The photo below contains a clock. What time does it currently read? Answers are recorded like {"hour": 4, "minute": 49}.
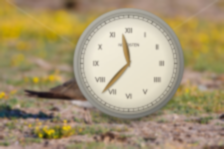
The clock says {"hour": 11, "minute": 37}
